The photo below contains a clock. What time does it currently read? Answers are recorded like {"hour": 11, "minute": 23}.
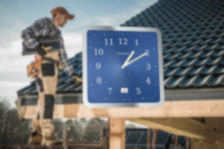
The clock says {"hour": 1, "minute": 10}
